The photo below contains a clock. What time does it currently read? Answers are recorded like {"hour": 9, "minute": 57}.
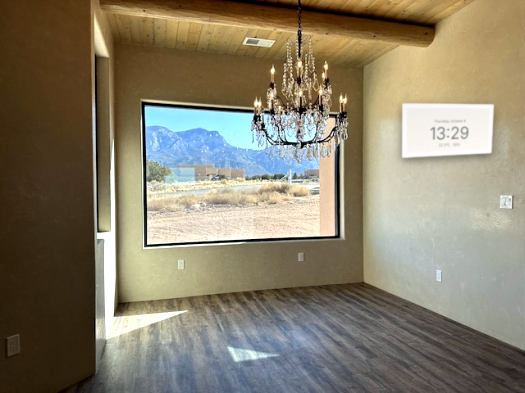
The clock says {"hour": 13, "minute": 29}
